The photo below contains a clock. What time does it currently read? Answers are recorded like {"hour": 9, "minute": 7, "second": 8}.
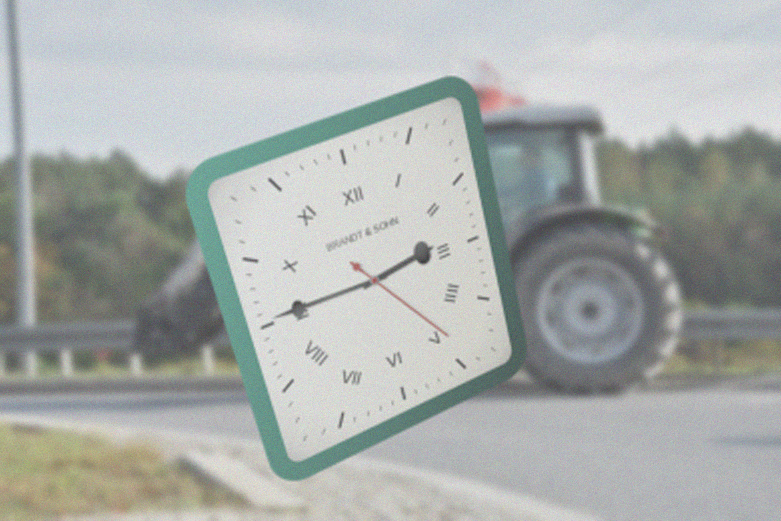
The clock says {"hour": 2, "minute": 45, "second": 24}
